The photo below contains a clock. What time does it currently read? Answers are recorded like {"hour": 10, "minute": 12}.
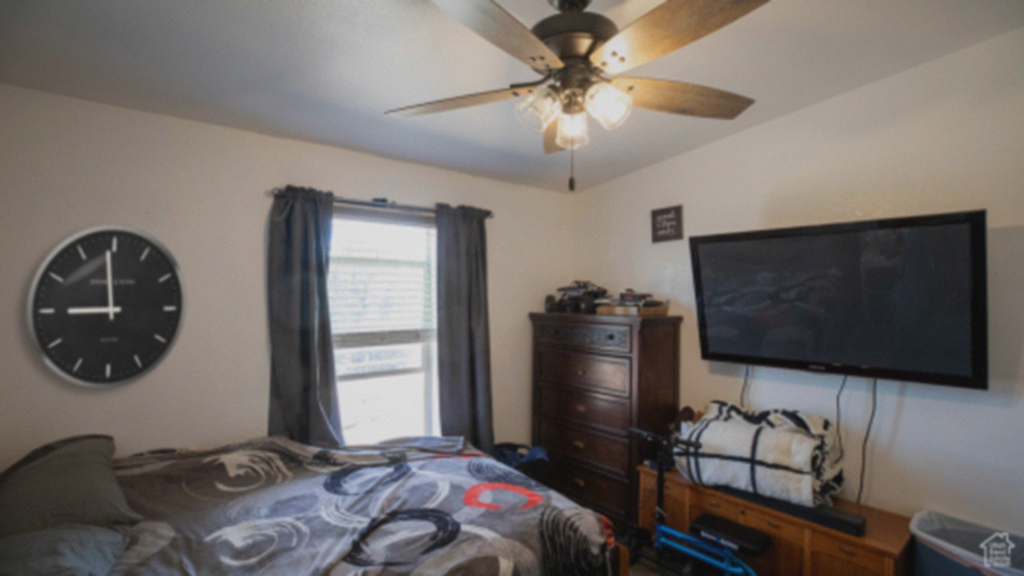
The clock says {"hour": 8, "minute": 59}
